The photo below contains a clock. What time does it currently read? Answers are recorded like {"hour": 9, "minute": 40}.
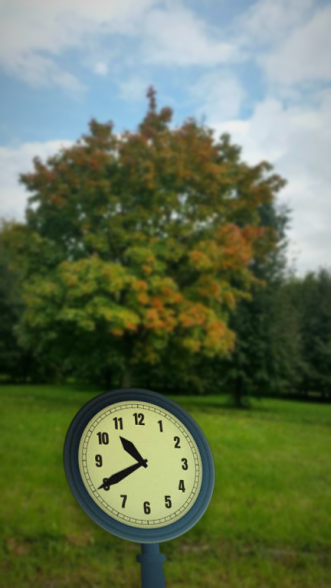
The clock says {"hour": 10, "minute": 40}
